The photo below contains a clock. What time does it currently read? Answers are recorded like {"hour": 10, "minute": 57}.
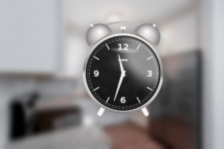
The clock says {"hour": 11, "minute": 33}
